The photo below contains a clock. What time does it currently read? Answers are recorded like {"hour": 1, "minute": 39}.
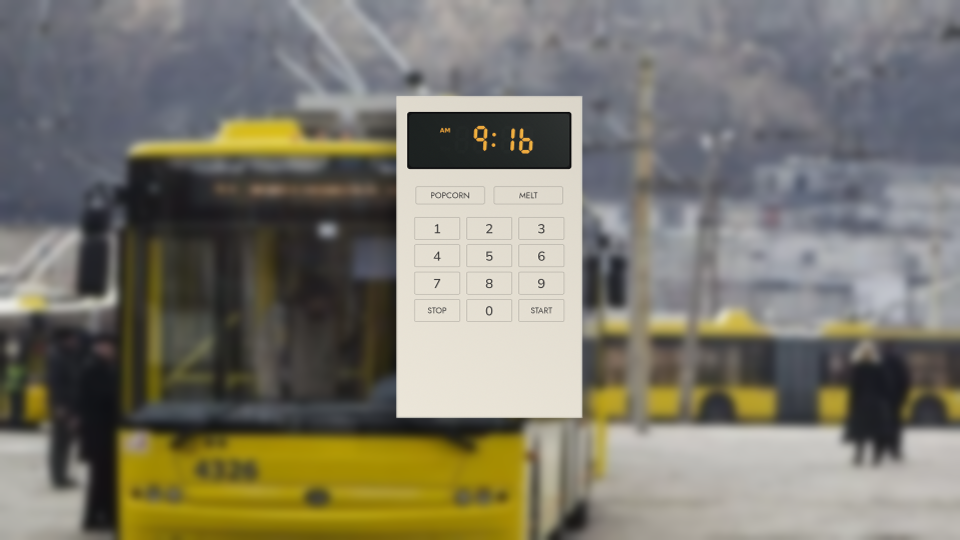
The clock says {"hour": 9, "minute": 16}
